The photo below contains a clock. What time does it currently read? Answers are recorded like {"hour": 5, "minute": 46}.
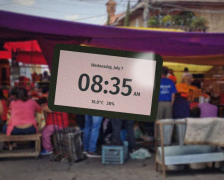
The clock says {"hour": 8, "minute": 35}
